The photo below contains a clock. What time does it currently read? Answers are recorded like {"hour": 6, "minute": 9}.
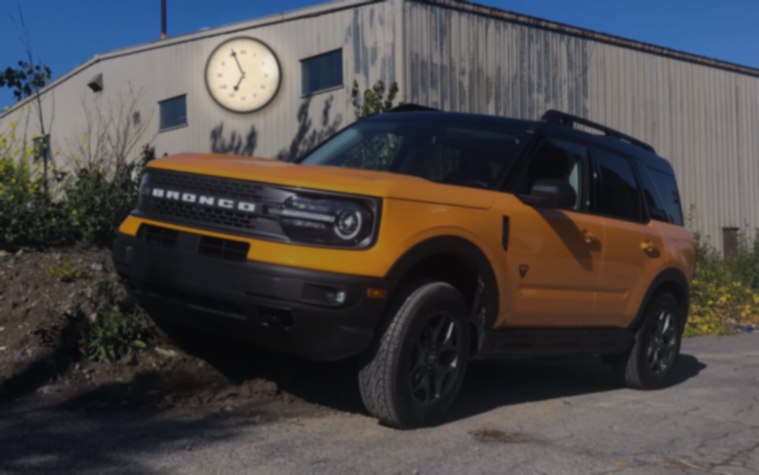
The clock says {"hour": 6, "minute": 56}
